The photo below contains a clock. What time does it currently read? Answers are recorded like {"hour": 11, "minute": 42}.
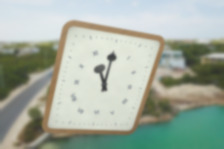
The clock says {"hour": 11, "minute": 0}
